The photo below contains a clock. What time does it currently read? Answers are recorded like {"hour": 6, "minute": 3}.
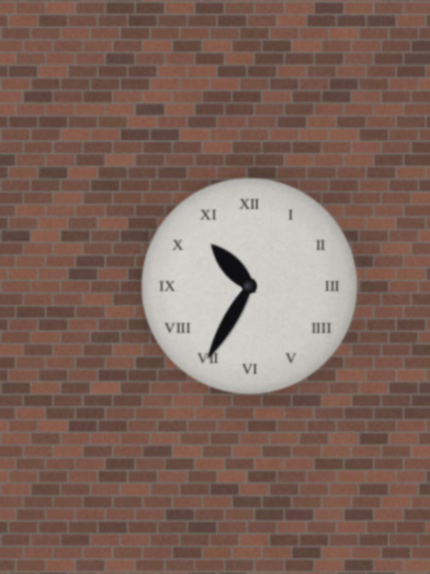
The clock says {"hour": 10, "minute": 35}
